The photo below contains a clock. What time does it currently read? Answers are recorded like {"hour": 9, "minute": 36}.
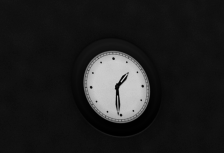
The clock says {"hour": 1, "minute": 31}
